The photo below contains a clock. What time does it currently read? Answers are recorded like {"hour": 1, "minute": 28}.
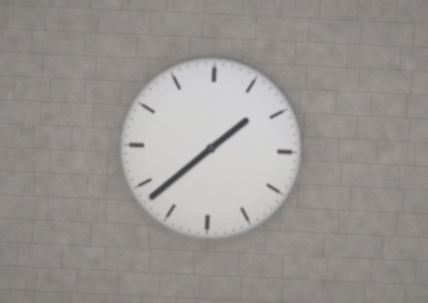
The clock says {"hour": 1, "minute": 38}
